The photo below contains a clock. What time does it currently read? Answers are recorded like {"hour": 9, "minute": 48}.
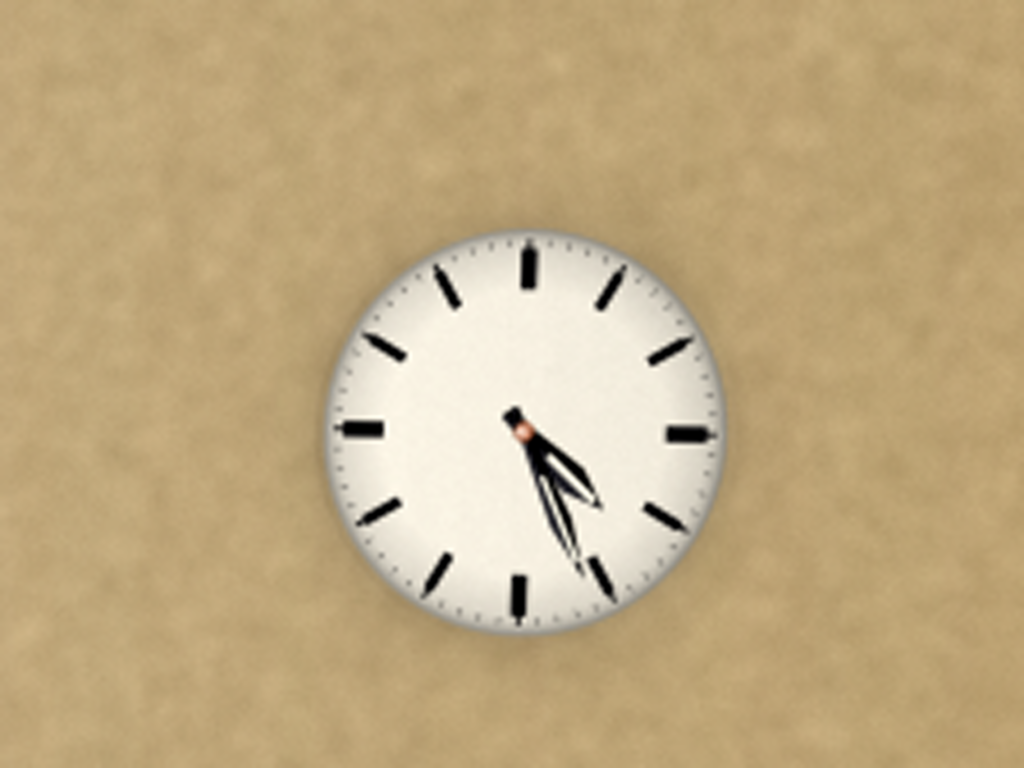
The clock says {"hour": 4, "minute": 26}
